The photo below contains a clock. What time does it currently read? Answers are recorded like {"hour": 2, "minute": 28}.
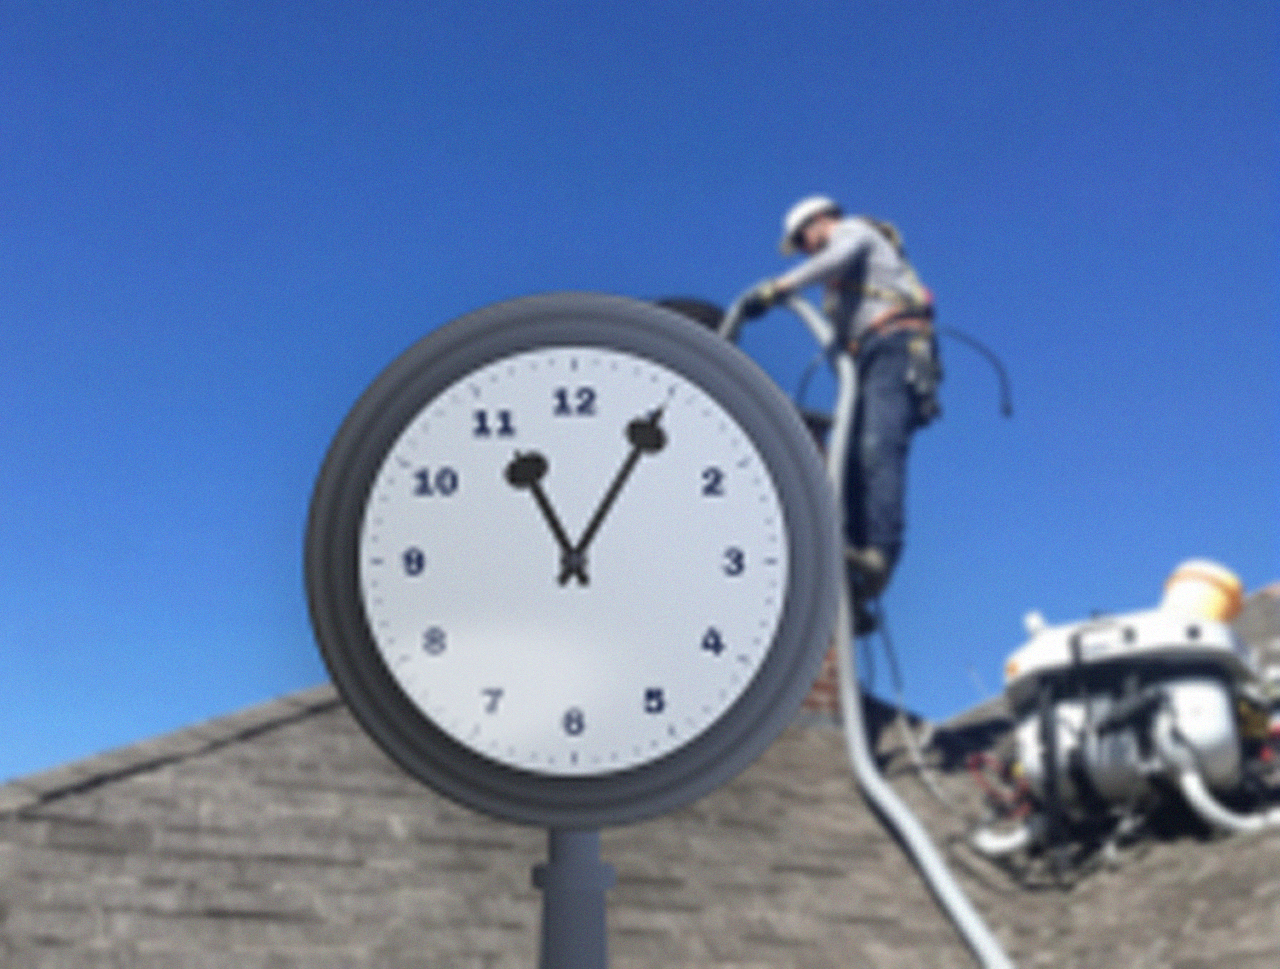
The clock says {"hour": 11, "minute": 5}
